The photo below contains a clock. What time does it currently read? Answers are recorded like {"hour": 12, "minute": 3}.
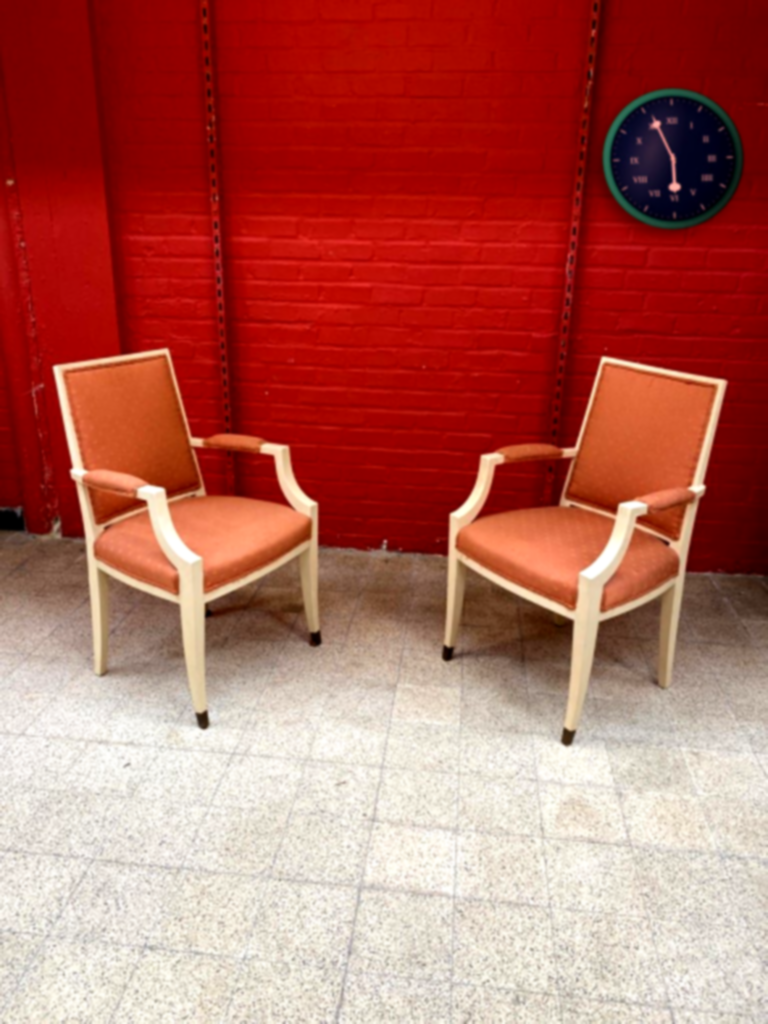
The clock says {"hour": 5, "minute": 56}
